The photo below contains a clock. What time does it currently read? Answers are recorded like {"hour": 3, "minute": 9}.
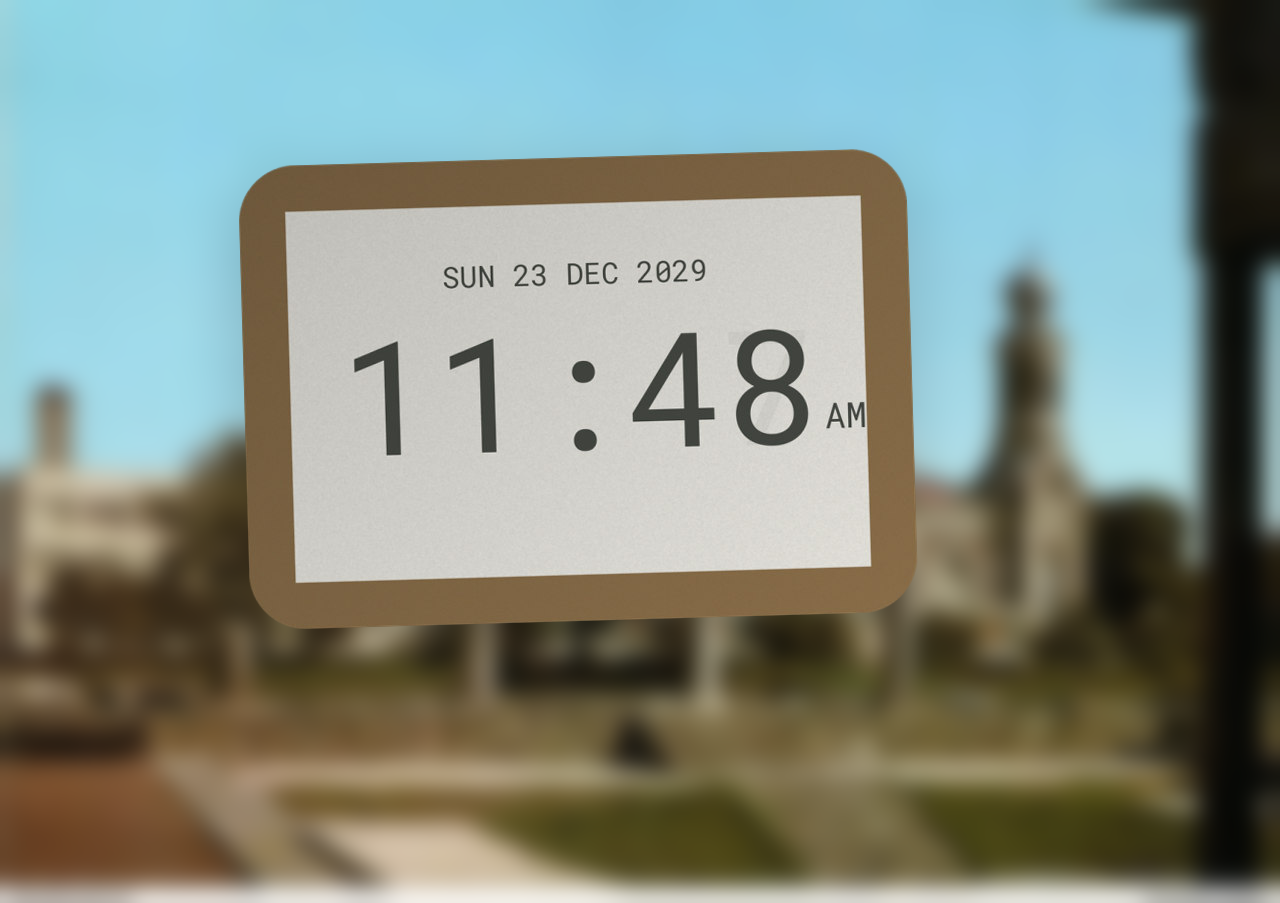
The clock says {"hour": 11, "minute": 48}
